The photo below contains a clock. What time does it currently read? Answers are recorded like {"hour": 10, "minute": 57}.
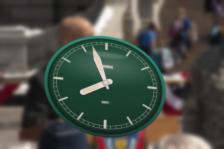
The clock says {"hour": 7, "minute": 57}
